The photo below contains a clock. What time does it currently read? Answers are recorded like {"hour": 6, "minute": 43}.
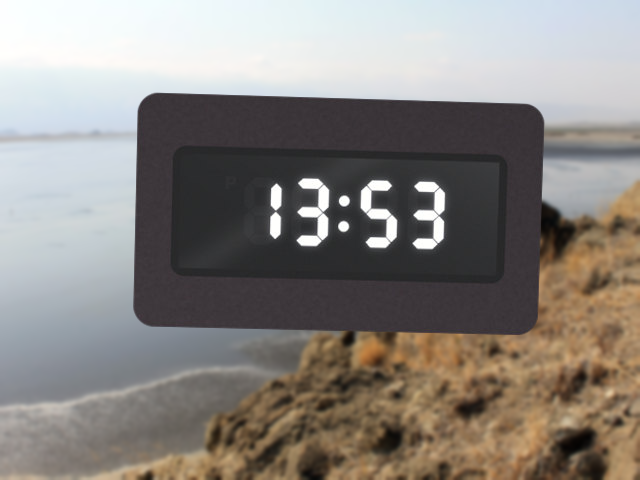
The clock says {"hour": 13, "minute": 53}
